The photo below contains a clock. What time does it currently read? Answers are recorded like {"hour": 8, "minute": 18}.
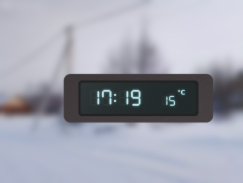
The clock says {"hour": 17, "minute": 19}
